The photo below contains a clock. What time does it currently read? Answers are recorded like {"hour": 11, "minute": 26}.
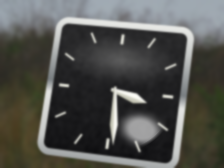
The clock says {"hour": 3, "minute": 29}
